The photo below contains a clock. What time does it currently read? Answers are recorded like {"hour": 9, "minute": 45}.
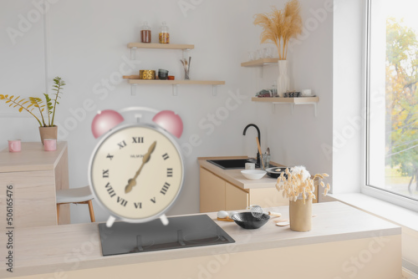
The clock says {"hour": 7, "minute": 5}
